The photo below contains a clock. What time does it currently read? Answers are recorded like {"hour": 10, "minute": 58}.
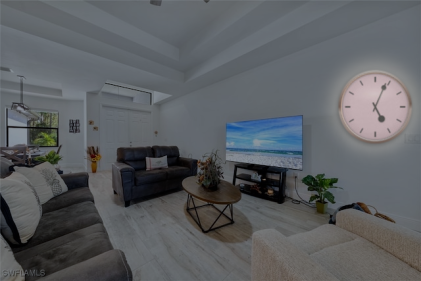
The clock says {"hour": 5, "minute": 4}
